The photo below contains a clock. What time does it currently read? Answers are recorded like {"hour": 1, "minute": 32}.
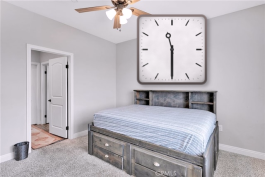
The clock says {"hour": 11, "minute": 30}
